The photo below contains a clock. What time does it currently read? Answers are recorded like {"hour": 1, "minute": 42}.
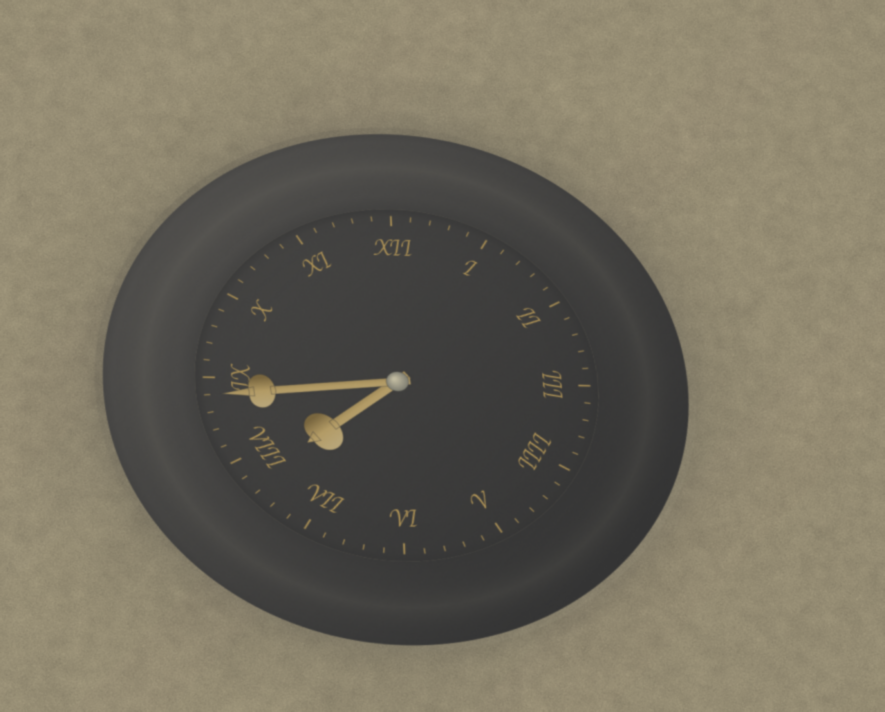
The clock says {"hour": 7, "minute": 44}
